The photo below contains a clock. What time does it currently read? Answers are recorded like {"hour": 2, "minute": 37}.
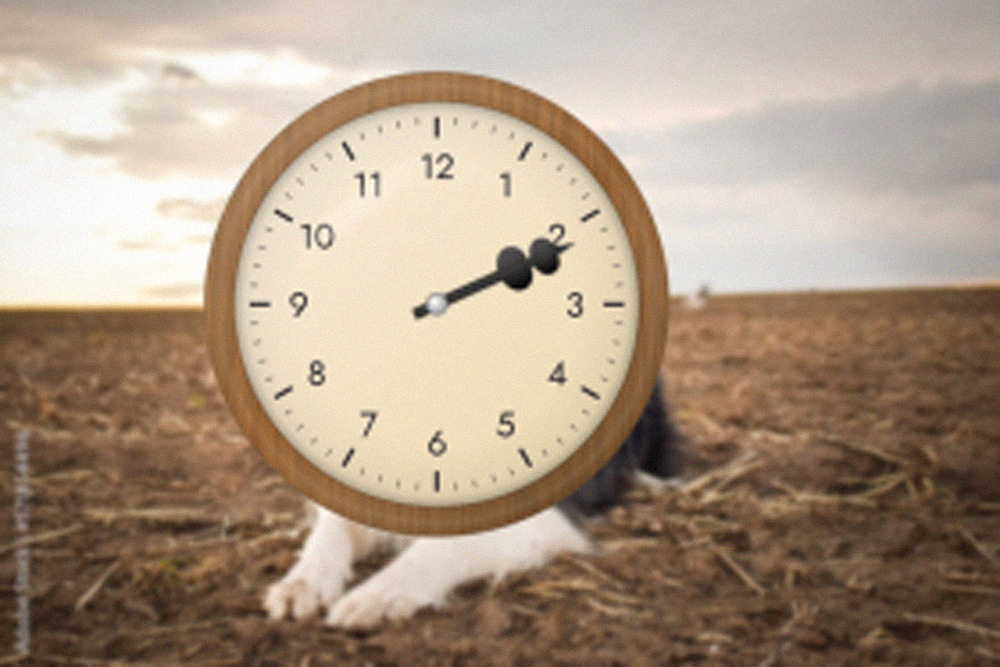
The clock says {"hour": 2, "minute": 11}
